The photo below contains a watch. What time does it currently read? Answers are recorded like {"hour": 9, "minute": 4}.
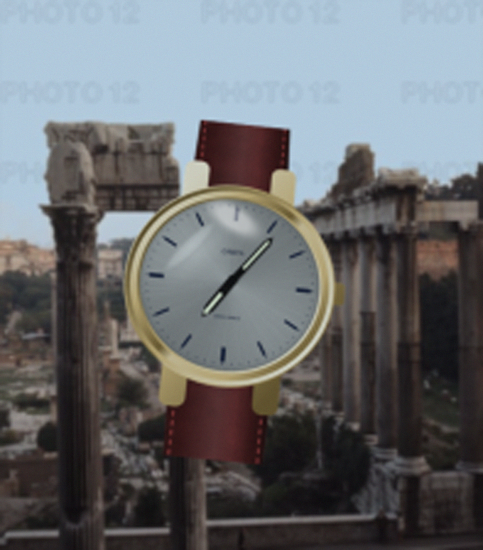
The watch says {"hour": 7, "minute": 6}
